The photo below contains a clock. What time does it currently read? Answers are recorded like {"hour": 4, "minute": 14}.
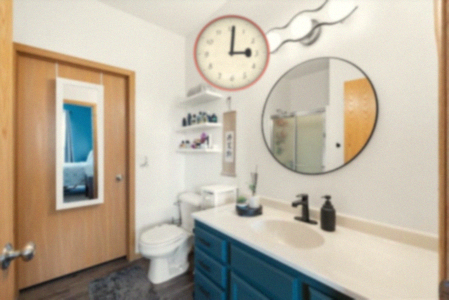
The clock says {"hour": 3, "minute": 1}
